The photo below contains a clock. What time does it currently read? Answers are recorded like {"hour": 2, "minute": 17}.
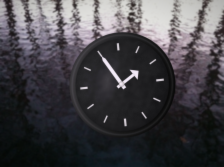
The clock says {"hour": 1, "minute": 55}
